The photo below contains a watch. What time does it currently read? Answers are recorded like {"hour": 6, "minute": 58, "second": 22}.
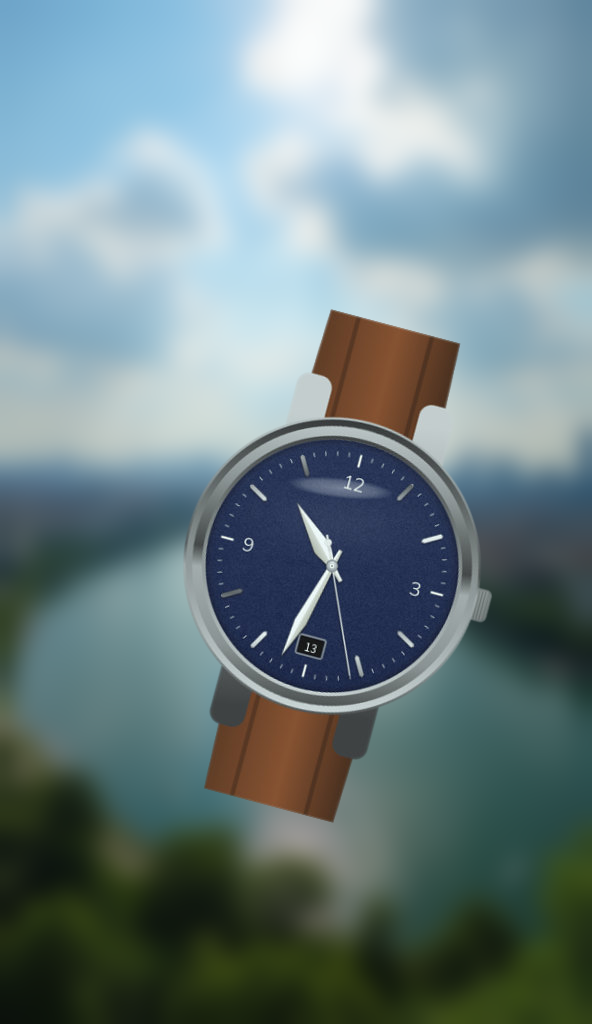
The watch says {"hour": 10, "minute": 32, "second": 26}
